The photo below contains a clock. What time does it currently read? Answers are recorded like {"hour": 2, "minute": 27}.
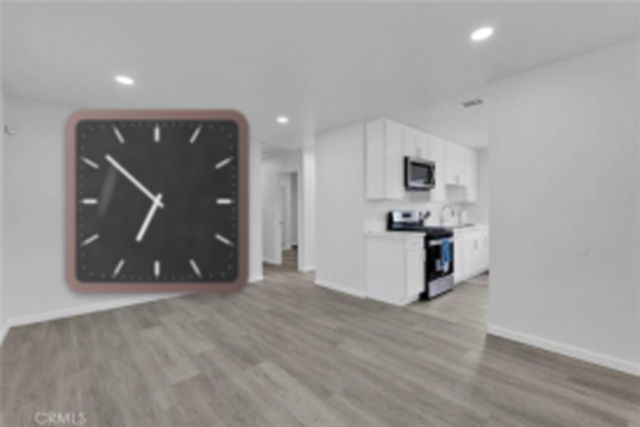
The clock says {"hour": 6, "minute": 52}
